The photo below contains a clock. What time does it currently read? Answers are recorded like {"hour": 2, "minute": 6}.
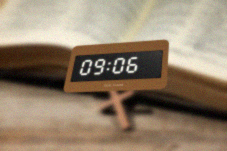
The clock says {"hour": 9, "minute": 6}
